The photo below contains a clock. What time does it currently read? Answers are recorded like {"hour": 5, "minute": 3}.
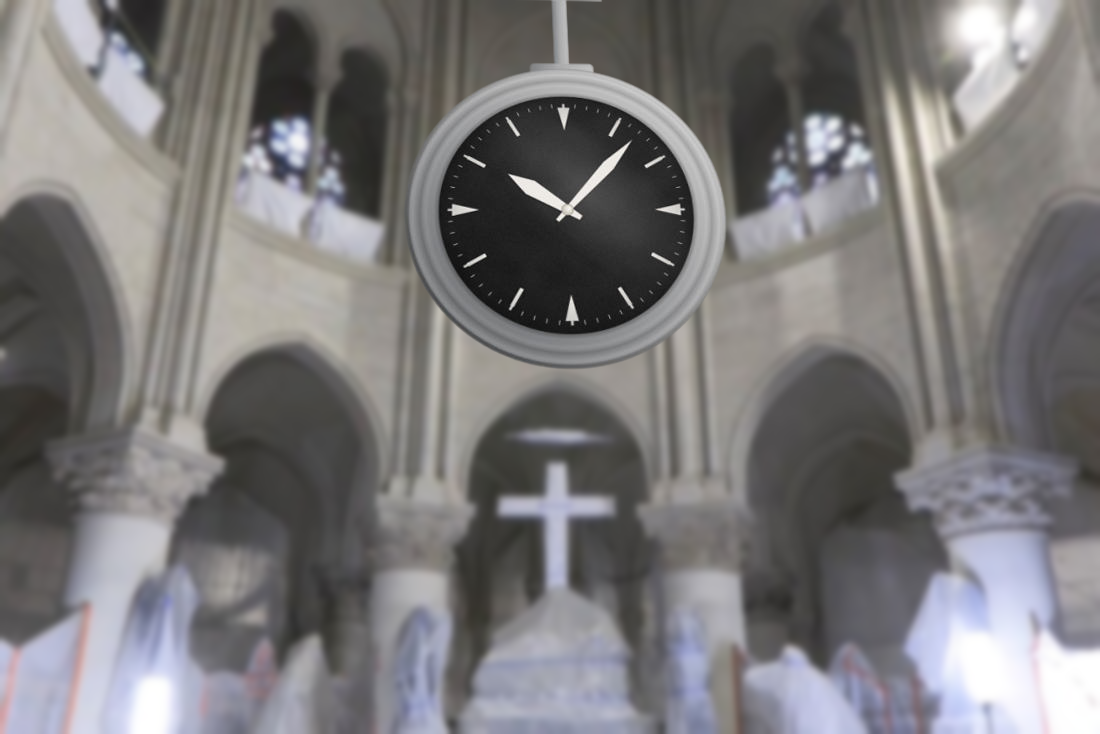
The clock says {"hour": 10, "minute": 7}
